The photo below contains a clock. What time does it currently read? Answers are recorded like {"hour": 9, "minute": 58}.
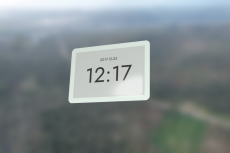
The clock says {"hour": 12, "minute": 17}
